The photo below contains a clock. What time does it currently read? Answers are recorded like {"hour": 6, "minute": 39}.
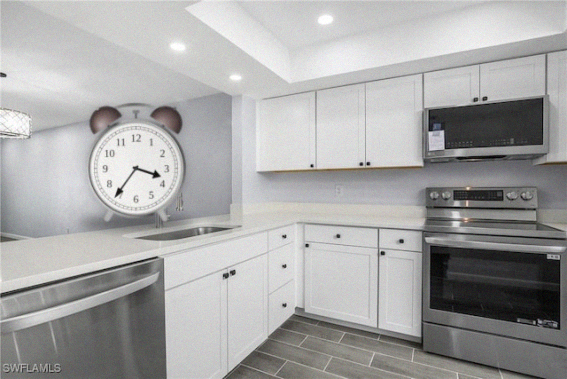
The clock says {"hour": 3, "minute": 36}
